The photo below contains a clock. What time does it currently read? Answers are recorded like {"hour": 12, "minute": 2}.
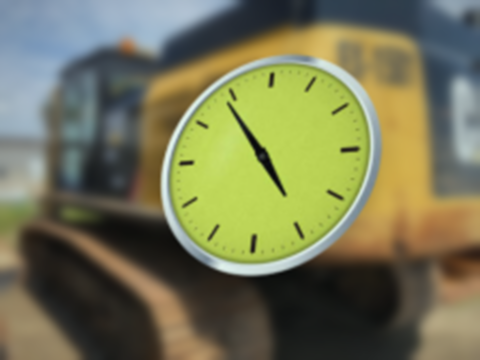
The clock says {"hour": 4, "minute": 54}
